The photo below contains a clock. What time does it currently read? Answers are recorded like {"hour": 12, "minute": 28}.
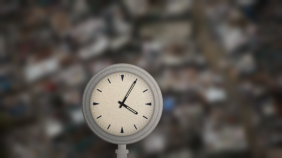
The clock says {"hour": 4, "minute": 5}
